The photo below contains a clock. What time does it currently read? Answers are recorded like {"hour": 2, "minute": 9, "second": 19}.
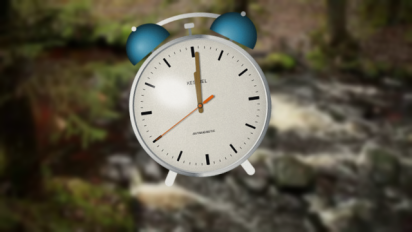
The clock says {"hour": 12, "minute": 0, "second": 40}
